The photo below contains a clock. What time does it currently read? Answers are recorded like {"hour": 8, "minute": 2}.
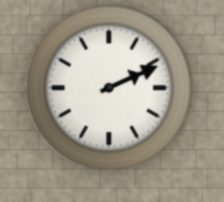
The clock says {"hour": 2, "minute": 11}
